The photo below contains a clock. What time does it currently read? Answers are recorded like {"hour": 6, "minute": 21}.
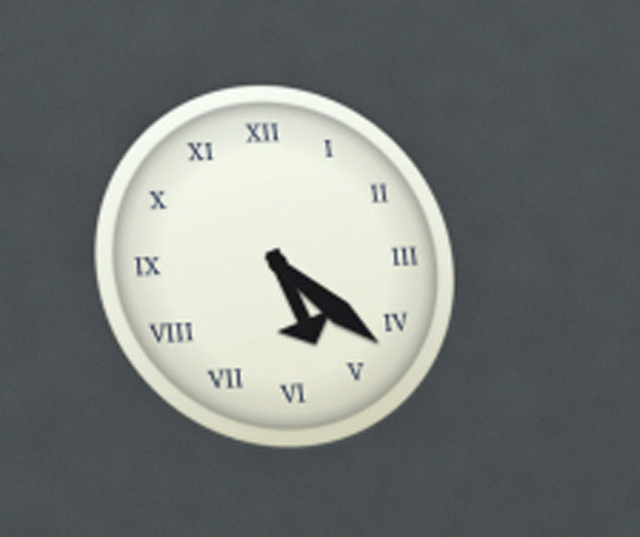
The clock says {"hour": 5, "minute": 22}
